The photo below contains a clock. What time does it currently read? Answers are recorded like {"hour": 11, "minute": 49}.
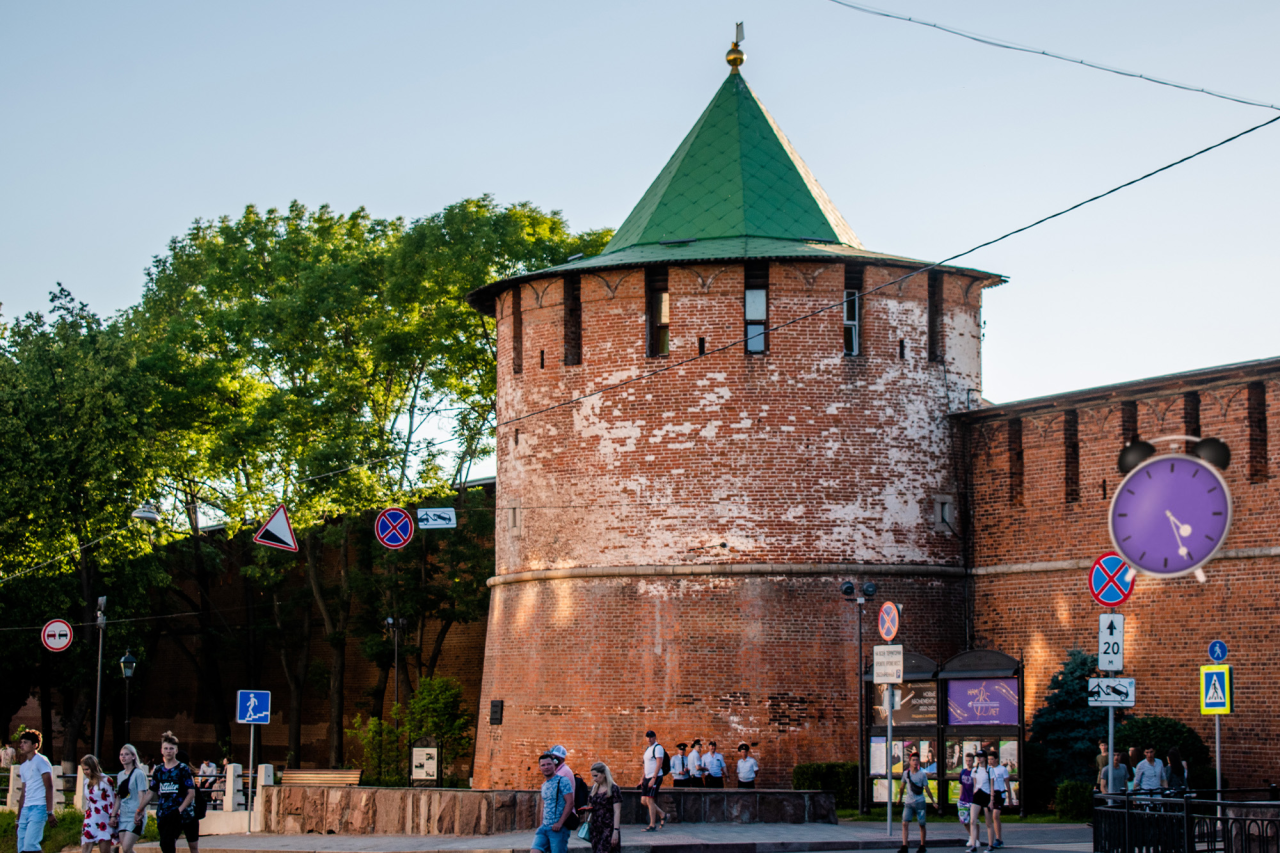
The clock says {"hour": 4, "minute": 26}
